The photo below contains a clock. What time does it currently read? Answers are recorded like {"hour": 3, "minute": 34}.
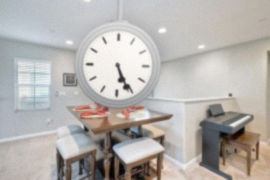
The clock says {"hour": 5, "minute": 26}
